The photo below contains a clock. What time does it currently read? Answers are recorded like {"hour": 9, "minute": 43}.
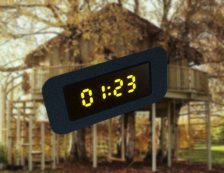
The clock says {"hour": 1, "minute": 23}
